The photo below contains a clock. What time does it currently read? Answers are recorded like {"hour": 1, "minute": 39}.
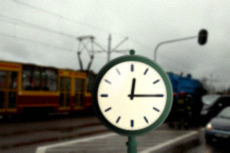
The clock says {"hour": 12, "minute": 15}
